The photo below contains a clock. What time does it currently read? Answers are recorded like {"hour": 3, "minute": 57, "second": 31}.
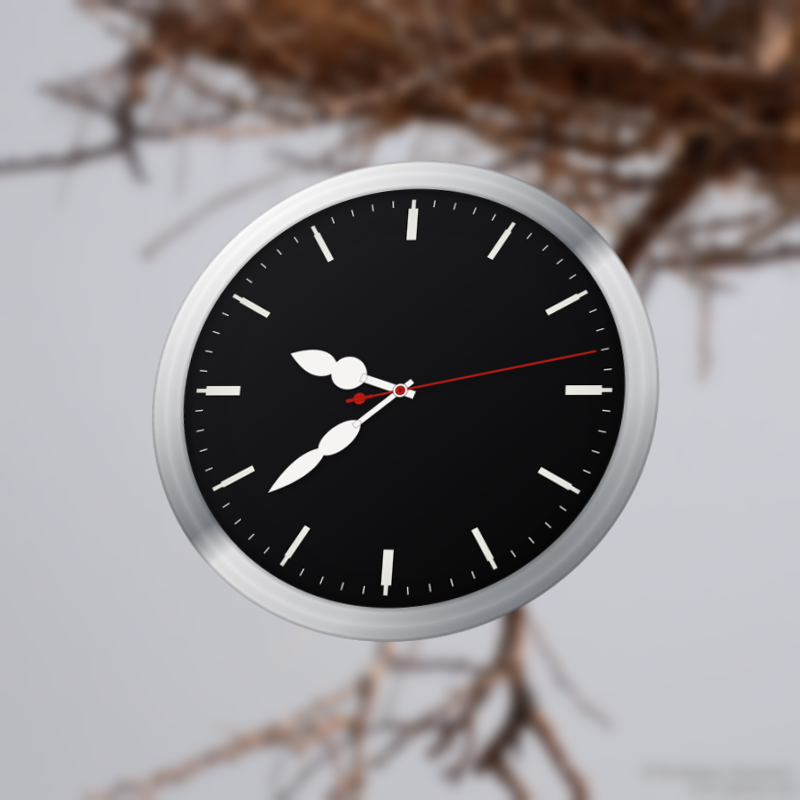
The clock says {"hour": 9, "minute": 38, "second": 13}
